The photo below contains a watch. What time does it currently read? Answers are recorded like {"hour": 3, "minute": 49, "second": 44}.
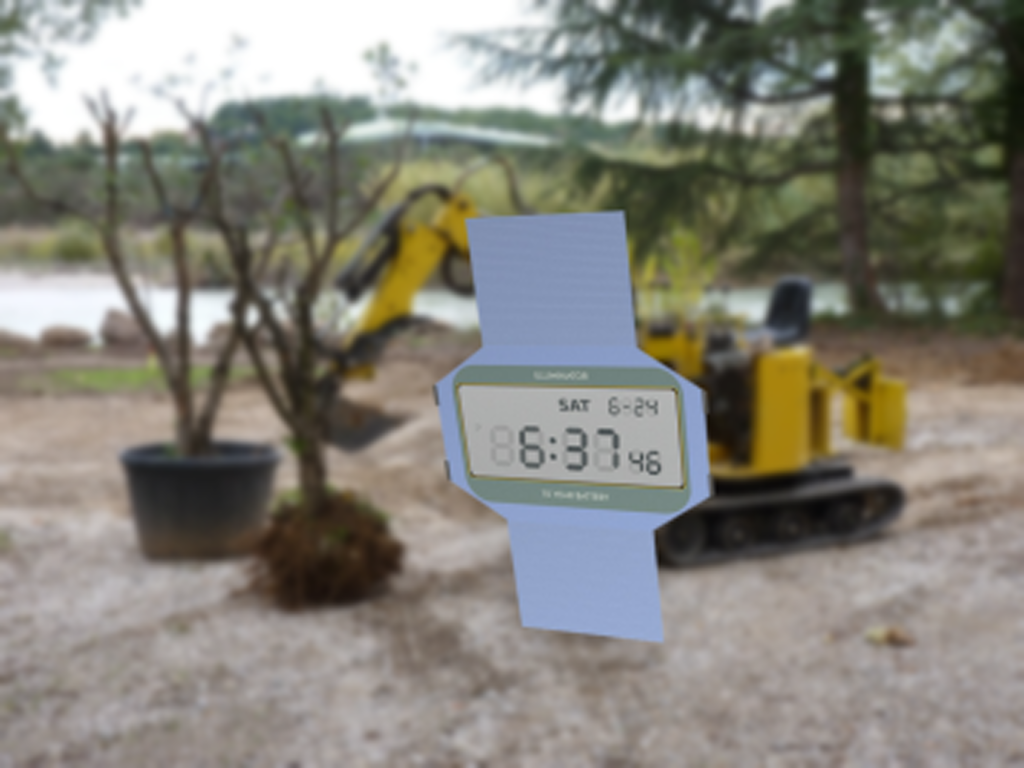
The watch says {"hour": 6, "minute": 37, "second": 46}
